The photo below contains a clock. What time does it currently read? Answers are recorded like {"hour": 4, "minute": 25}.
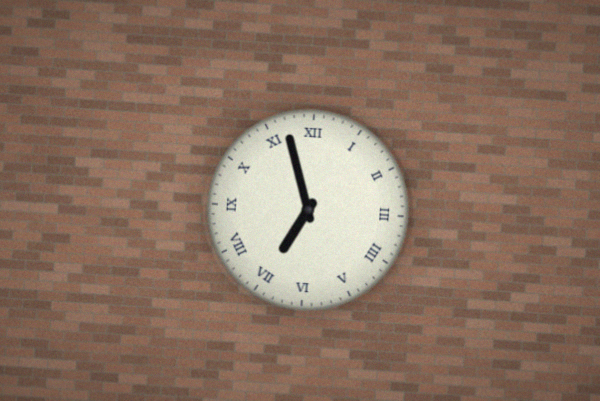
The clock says {"hour": 6, "minute": 57}
